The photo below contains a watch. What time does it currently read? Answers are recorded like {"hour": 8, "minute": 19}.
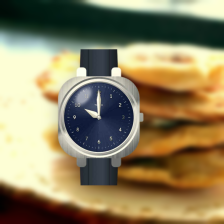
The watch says {"hour": 10, "minute": 0}
